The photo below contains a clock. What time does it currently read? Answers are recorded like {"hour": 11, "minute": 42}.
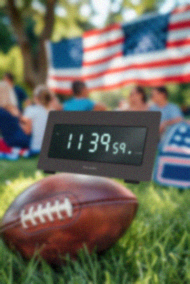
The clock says {"hour": 11, "minute": 39}
